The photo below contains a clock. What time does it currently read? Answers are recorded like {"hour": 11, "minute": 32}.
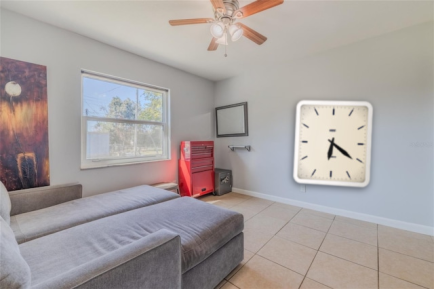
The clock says {"hour": 6, "minute": 21}
